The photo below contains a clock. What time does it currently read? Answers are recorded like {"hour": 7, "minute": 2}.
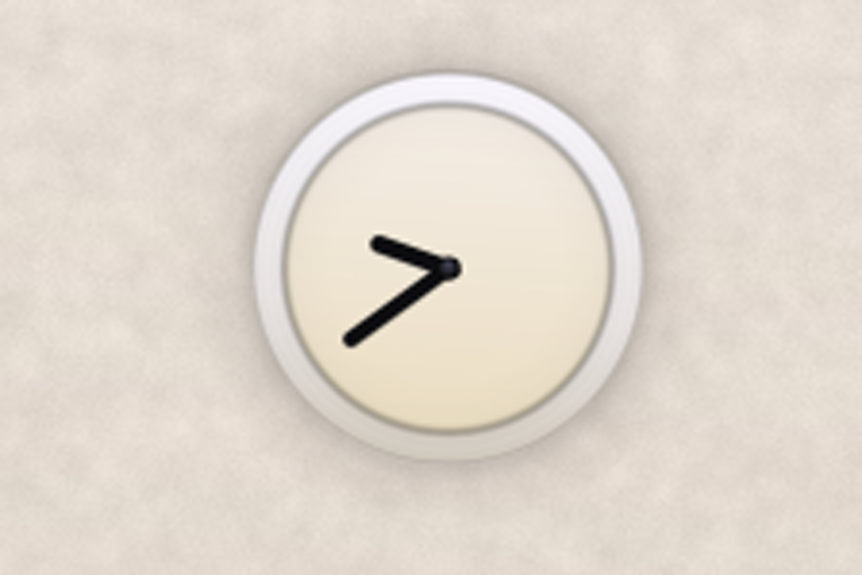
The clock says {"hour": 9, "minute": 39}
